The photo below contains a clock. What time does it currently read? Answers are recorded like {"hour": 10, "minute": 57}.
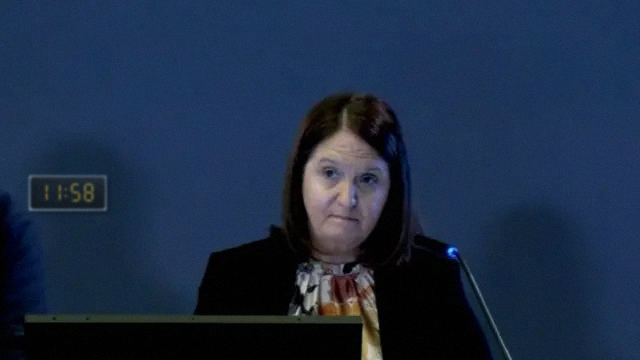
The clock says {"hour": 11, "minute": 58}
